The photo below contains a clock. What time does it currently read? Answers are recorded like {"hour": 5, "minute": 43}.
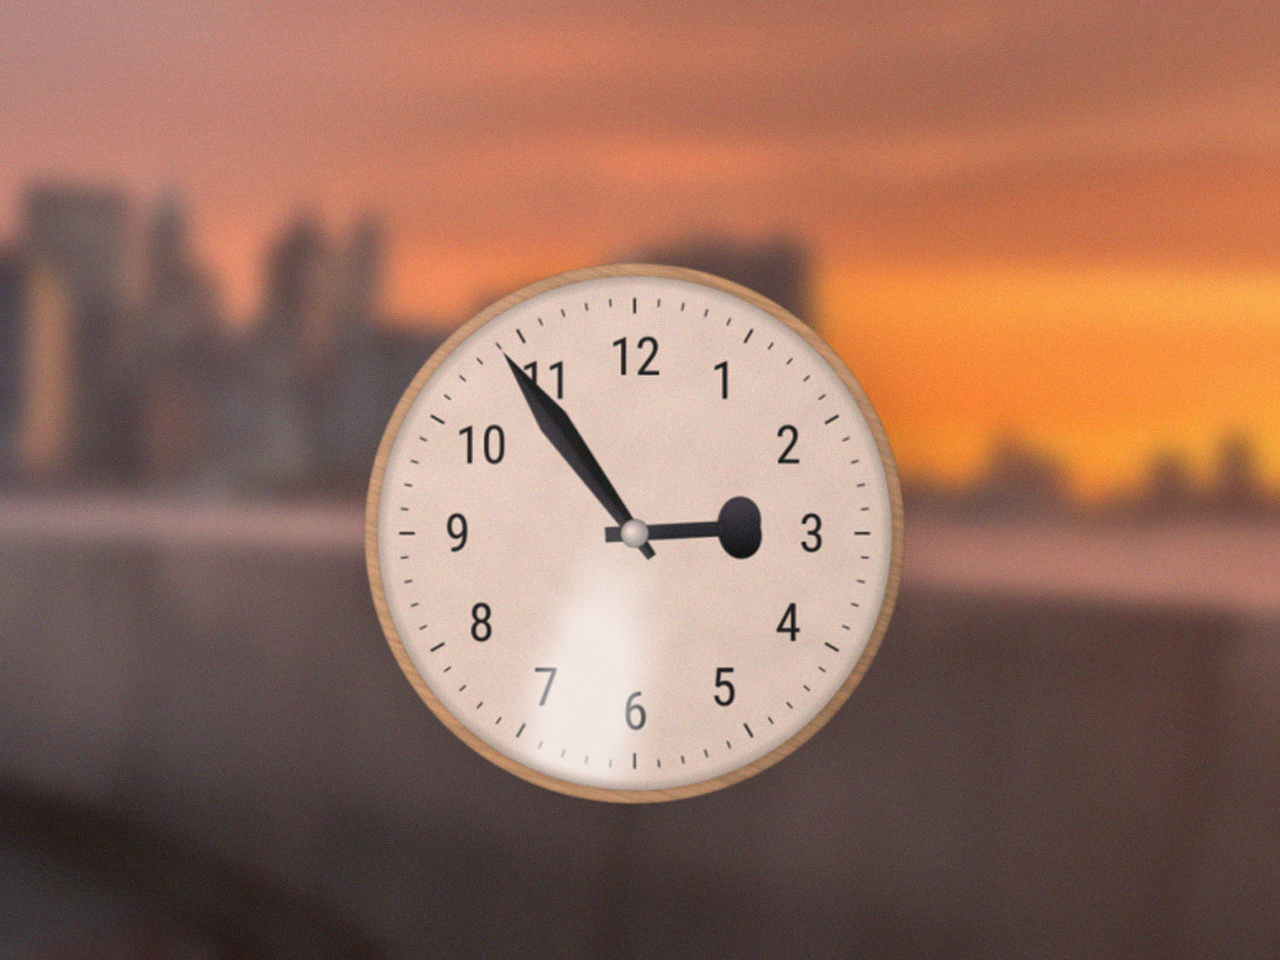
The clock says {"hour": 2, "minute": 54}
